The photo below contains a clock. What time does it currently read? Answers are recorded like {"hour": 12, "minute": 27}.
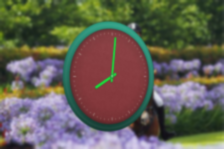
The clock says {"hour": 8, "minute": 1}
